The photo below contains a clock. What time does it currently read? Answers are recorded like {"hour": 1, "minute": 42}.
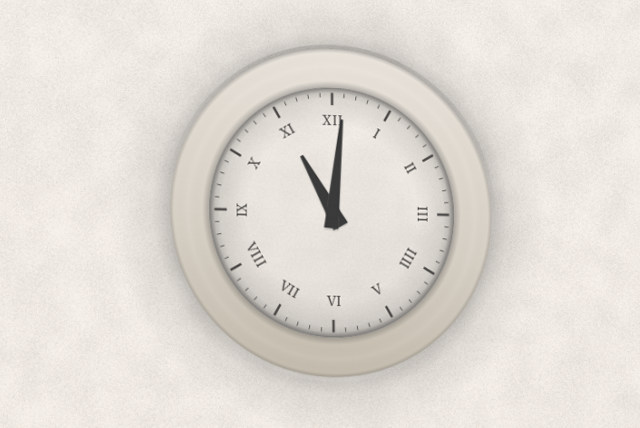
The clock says {"hour": 11, "minute": 1}
